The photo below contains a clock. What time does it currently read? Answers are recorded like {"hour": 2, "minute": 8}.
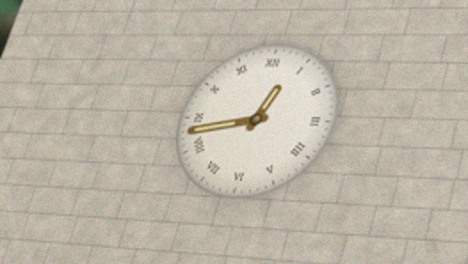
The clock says {"hour": 12, "minute": 43}
